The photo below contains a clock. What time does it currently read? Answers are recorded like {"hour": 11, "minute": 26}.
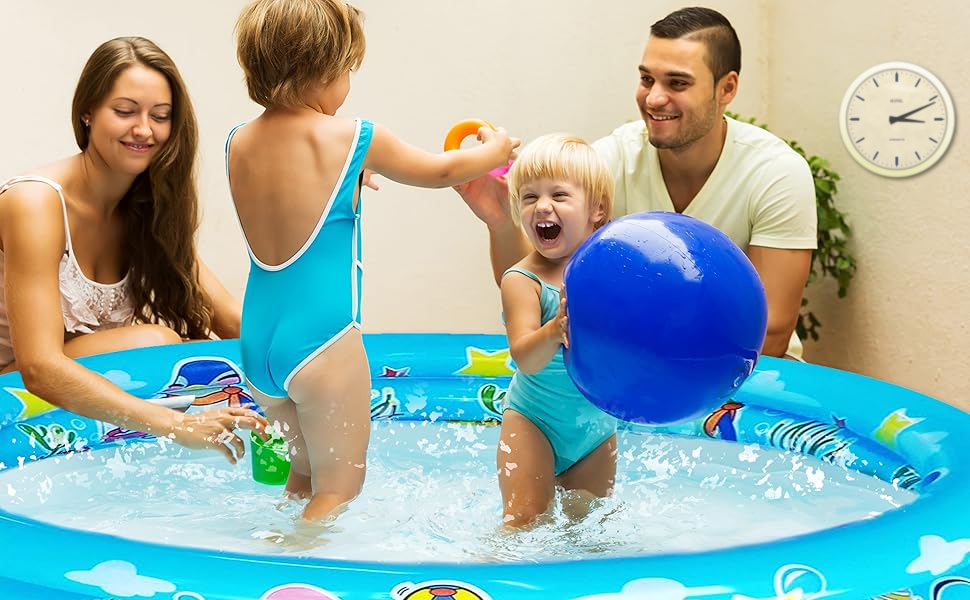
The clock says {"hour": 3, "minute": 11}
